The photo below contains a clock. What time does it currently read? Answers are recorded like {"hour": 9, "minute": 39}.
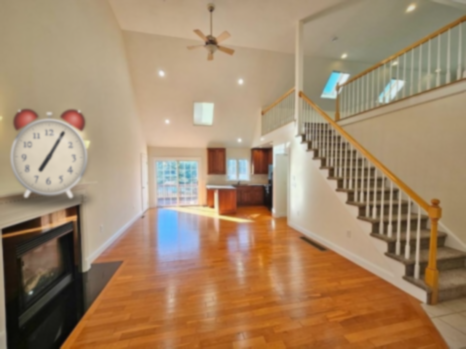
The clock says {"hour": 7, "minute": 5}
